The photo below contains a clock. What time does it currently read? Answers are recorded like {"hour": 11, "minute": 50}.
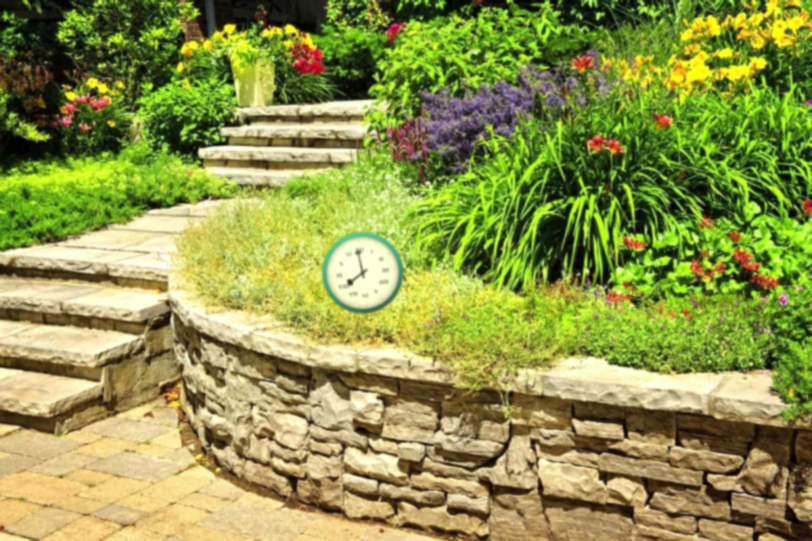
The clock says {"hour": 7, "minute": 59}
